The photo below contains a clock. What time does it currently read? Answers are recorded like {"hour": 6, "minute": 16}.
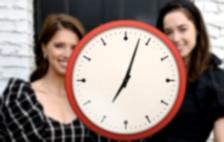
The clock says {"hour": 7, "minute": 3}
